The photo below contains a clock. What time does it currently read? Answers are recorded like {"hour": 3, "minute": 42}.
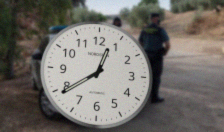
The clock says {"hour": 12, "minute": 39}
